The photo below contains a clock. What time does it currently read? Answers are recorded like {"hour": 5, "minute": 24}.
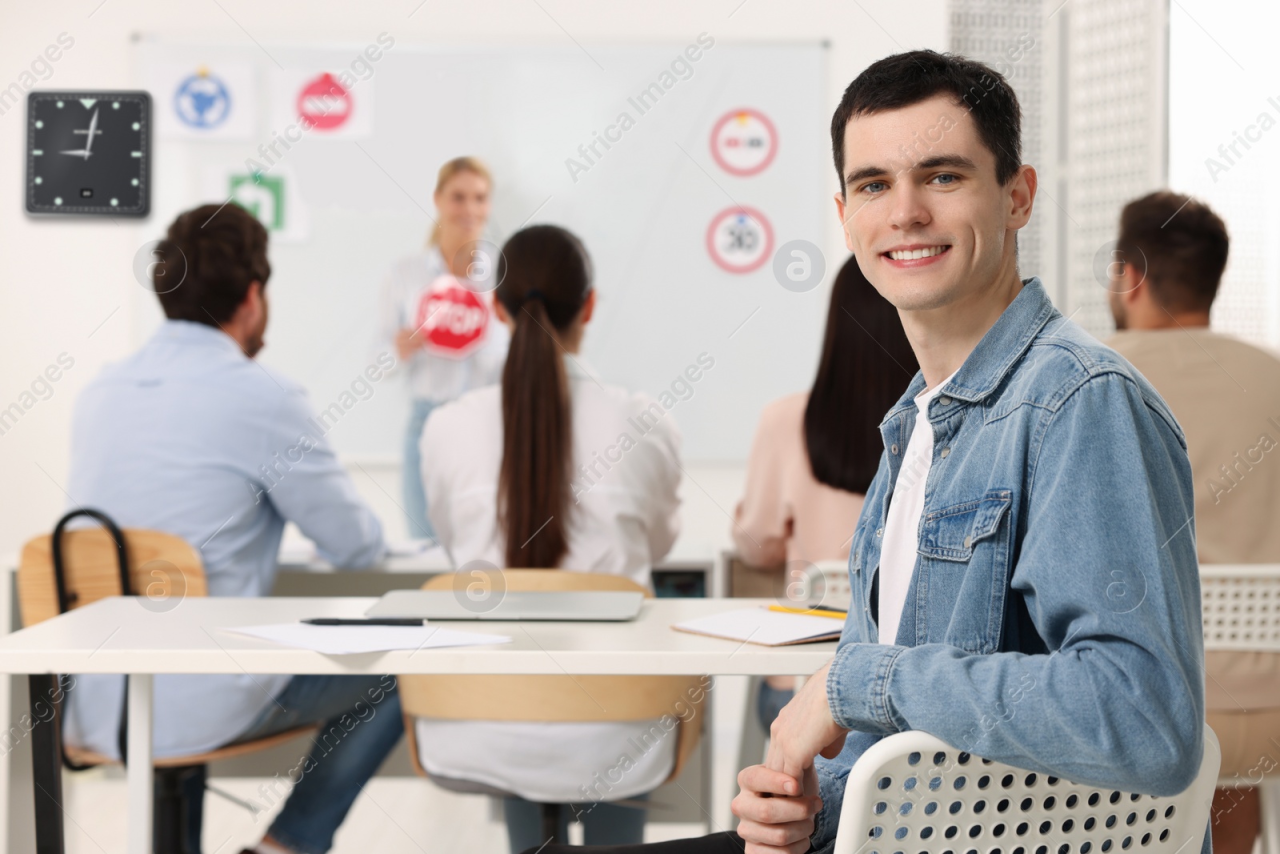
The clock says {"hour": 9, "minute": 2}
